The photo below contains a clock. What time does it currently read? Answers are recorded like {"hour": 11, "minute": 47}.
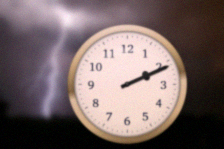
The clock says {"hour": 2, "minute": 11}
